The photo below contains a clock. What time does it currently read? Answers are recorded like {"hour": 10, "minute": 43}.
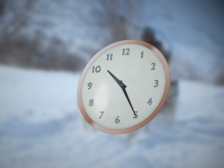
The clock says {"hour": 10, "minute": 25}
